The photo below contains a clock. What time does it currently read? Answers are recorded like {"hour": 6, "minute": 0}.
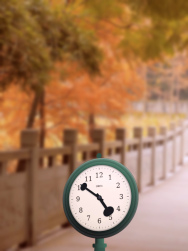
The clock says {"hour": 4, "minute": 51}
